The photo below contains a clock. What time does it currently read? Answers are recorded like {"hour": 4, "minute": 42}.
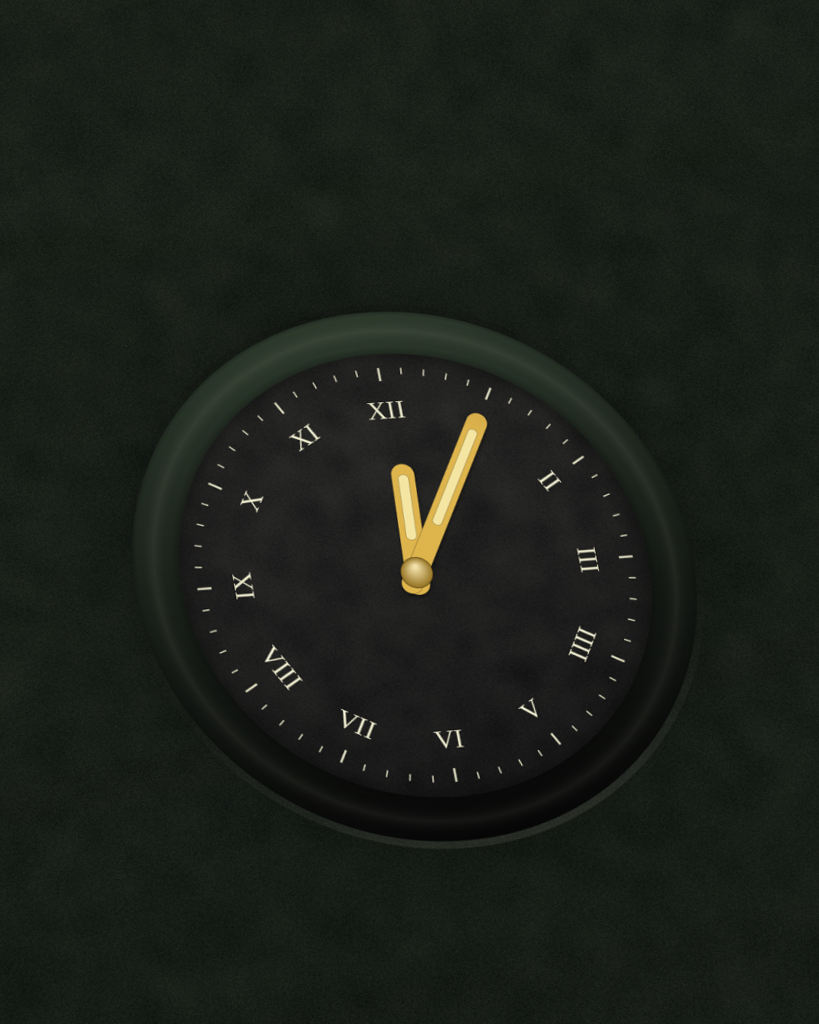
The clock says {"hour": 12, "minute": 5}
